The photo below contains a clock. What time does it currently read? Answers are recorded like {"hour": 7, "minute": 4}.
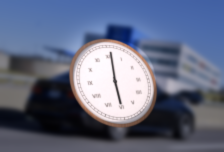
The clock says {"hour": 6, "minute": 1}
